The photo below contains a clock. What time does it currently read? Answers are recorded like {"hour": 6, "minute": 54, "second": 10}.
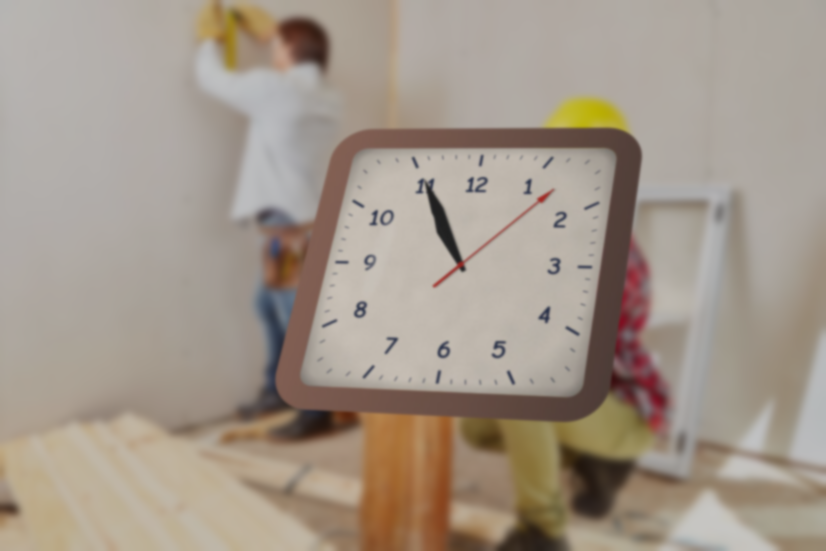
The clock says {"hour": 10, "minute": 55, "second": 7}
